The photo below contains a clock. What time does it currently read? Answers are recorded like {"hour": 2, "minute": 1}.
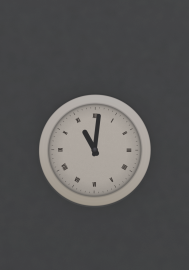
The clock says {"hour": 11, "minute": 1}
